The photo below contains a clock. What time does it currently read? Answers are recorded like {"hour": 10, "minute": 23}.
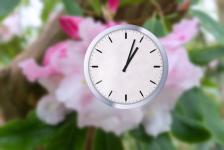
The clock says {"hour": 1, "minute": 3}
